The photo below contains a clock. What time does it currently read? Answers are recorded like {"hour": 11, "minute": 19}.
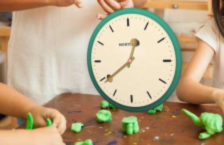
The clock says {"hour": 12, "minute": 39}
